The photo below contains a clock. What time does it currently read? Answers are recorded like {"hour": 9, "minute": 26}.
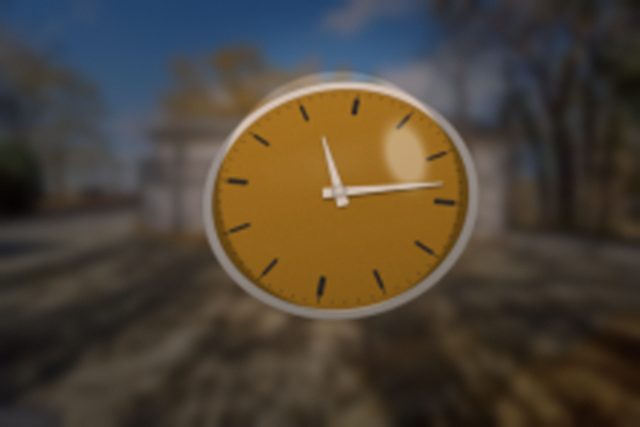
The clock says {"hour": 11, "minute": 13}
